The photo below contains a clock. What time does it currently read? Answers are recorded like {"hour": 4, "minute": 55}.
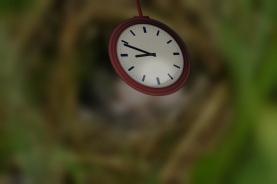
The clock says {"hour": 8, "minute": 49}
